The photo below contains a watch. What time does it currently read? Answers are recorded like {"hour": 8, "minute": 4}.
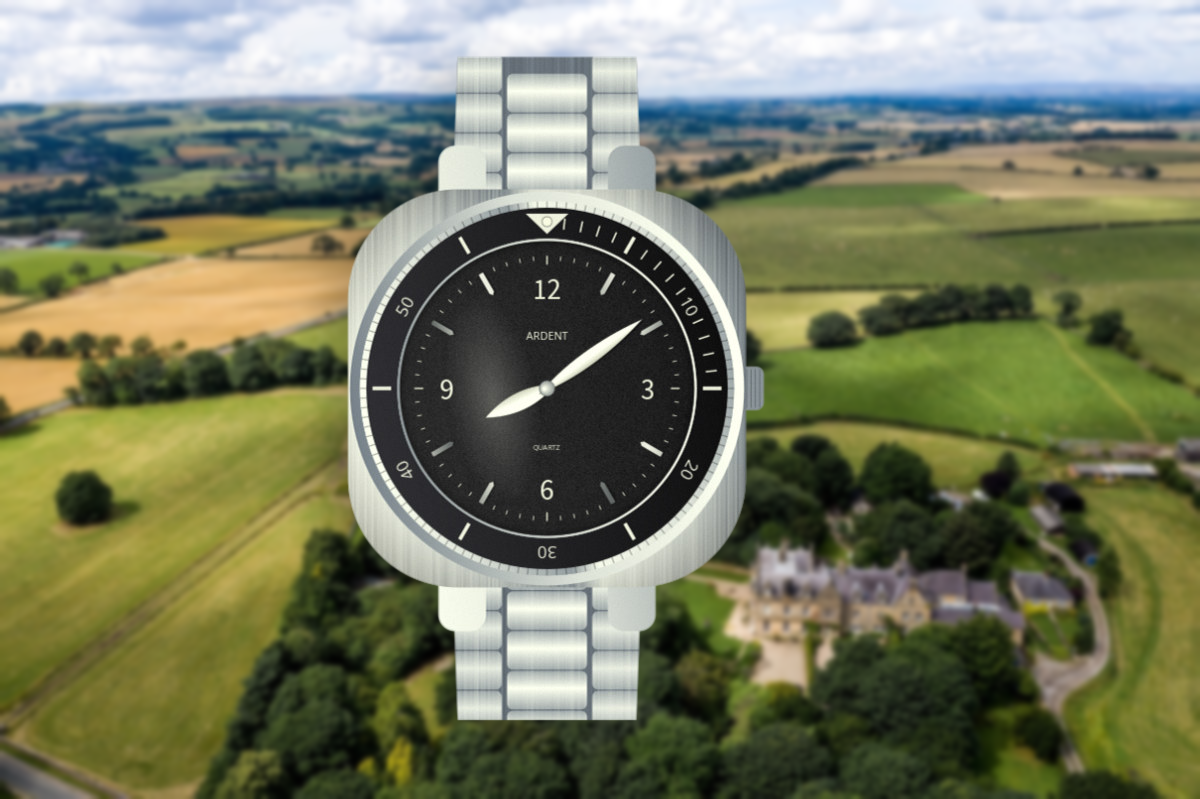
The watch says {"hour": 8, "minute": 9}
